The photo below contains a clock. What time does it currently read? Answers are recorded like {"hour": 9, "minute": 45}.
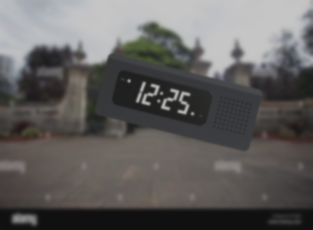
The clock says {"hour": 12, "minute": 25}
